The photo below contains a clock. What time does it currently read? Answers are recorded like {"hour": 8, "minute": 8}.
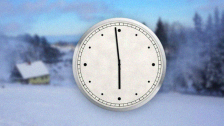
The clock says {"hour": 5, "minute": 59}
